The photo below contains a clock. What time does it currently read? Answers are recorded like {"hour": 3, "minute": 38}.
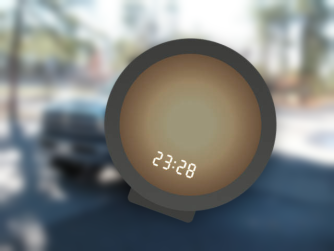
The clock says {"hour": 23, "minute": 28}
